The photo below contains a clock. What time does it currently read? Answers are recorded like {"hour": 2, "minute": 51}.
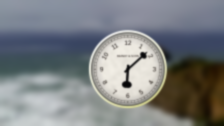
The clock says {"hour": 6, "minute": 8}
